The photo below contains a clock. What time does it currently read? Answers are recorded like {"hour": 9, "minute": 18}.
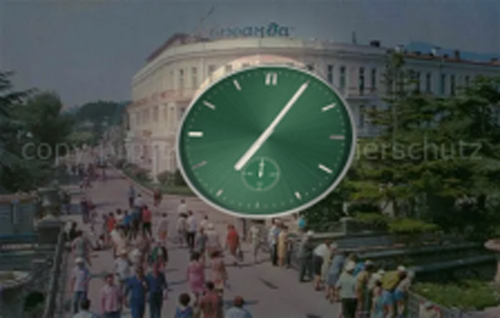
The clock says {"hour": 7, "minute": 5}
